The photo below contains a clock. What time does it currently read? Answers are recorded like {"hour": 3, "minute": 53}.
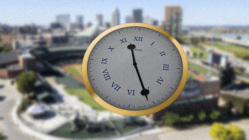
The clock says {"hour": 11, "minute": 26}
